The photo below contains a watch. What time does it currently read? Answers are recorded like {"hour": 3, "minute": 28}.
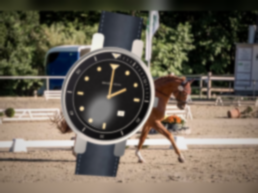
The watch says {"hour": 2, "minute": 0}
